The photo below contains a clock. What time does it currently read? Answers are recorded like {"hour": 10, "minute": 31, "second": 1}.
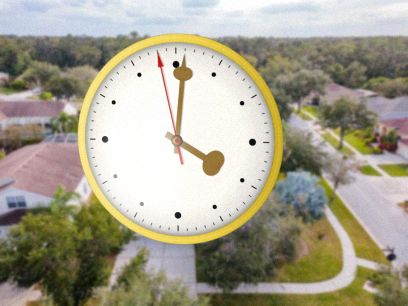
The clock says {"hour": 4, "minute": 0, "second": 58}
